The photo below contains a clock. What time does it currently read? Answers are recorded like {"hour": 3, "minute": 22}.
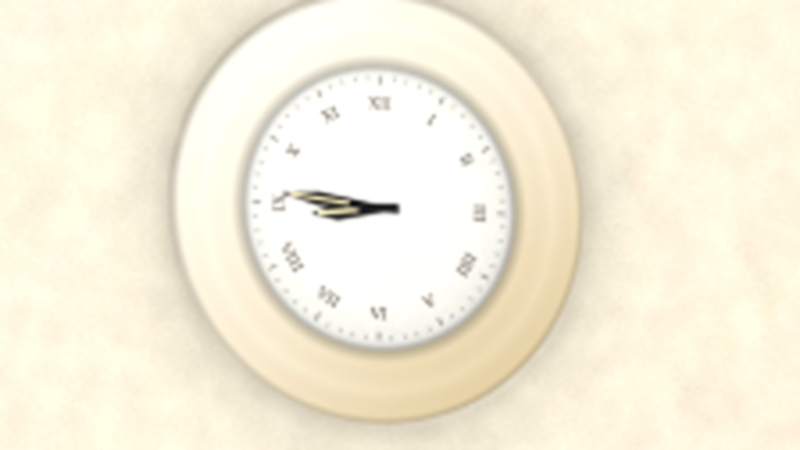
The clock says {"hour": 8, "minute": 46}
